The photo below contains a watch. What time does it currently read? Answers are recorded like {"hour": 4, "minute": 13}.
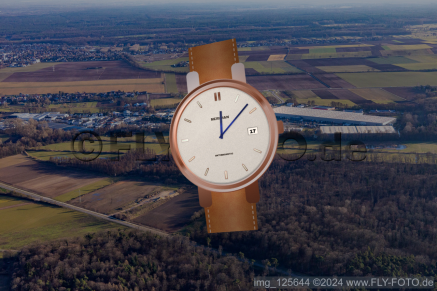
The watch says {"hour": 12, "minute": 8}
